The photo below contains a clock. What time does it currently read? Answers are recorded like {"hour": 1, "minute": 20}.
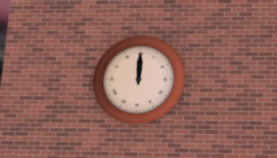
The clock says {"hour": 12, "minute": 0}
